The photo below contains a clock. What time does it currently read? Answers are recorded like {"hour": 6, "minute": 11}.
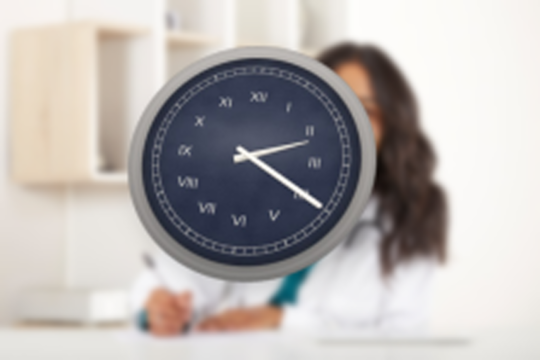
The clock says {"hour": 2, "minute": 20}
